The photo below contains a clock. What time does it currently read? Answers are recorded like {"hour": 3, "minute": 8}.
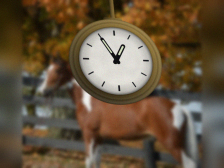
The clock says {"hour": 12, "minute": 55}
